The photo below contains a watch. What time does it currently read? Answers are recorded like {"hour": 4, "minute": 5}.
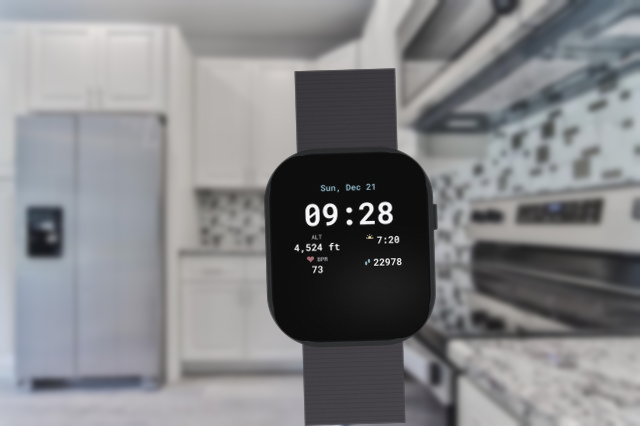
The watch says {"hour": 9, "minute": 28}
